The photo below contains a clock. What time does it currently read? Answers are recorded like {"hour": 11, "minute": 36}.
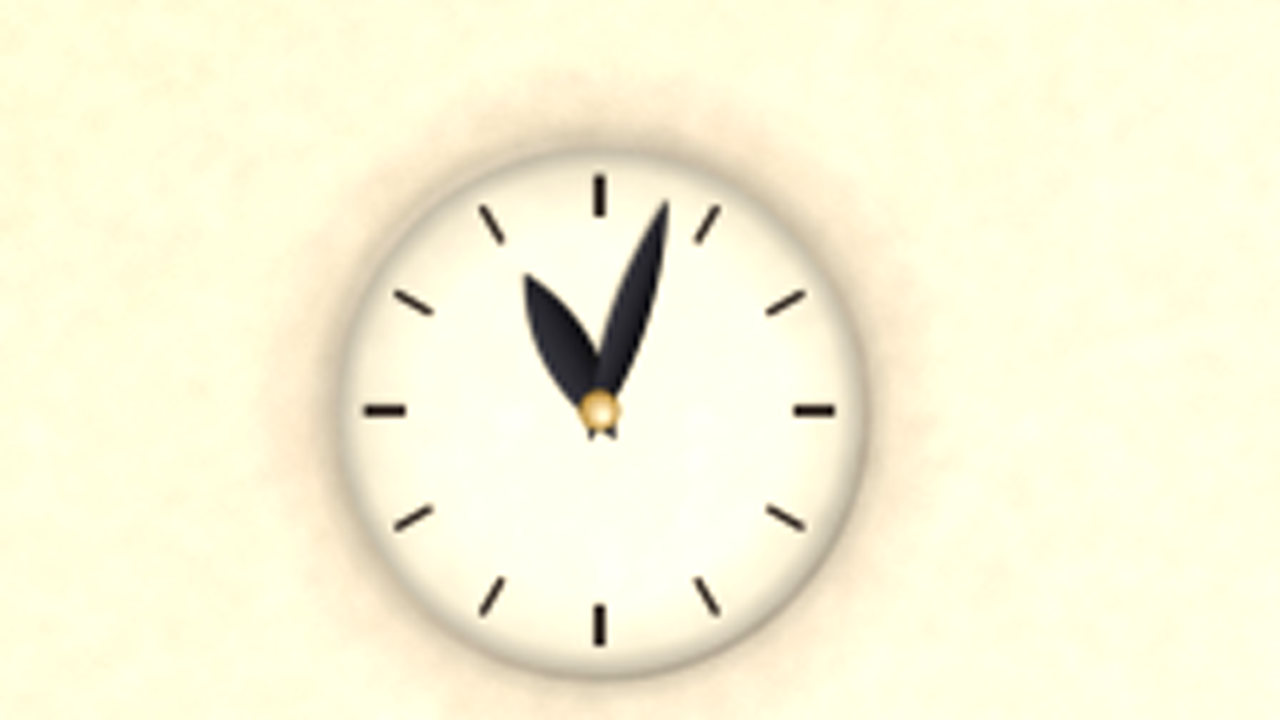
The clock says {"hour": 11, "minute": 3}
